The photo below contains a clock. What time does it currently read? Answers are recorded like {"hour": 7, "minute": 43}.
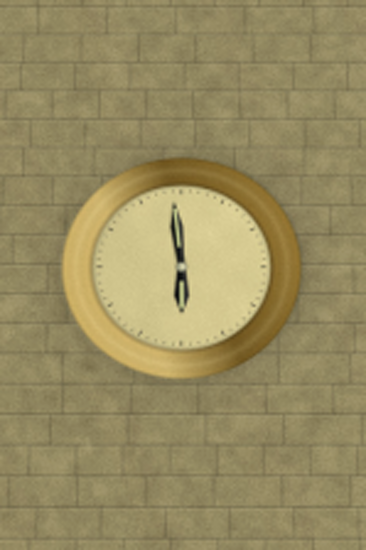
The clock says {"hour": 5, "minute": 59}
